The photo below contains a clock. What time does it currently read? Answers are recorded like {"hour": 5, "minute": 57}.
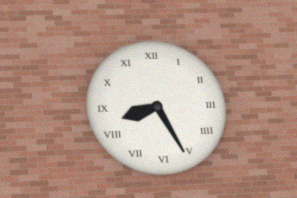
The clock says {"hour": 8, "minute": 26}
